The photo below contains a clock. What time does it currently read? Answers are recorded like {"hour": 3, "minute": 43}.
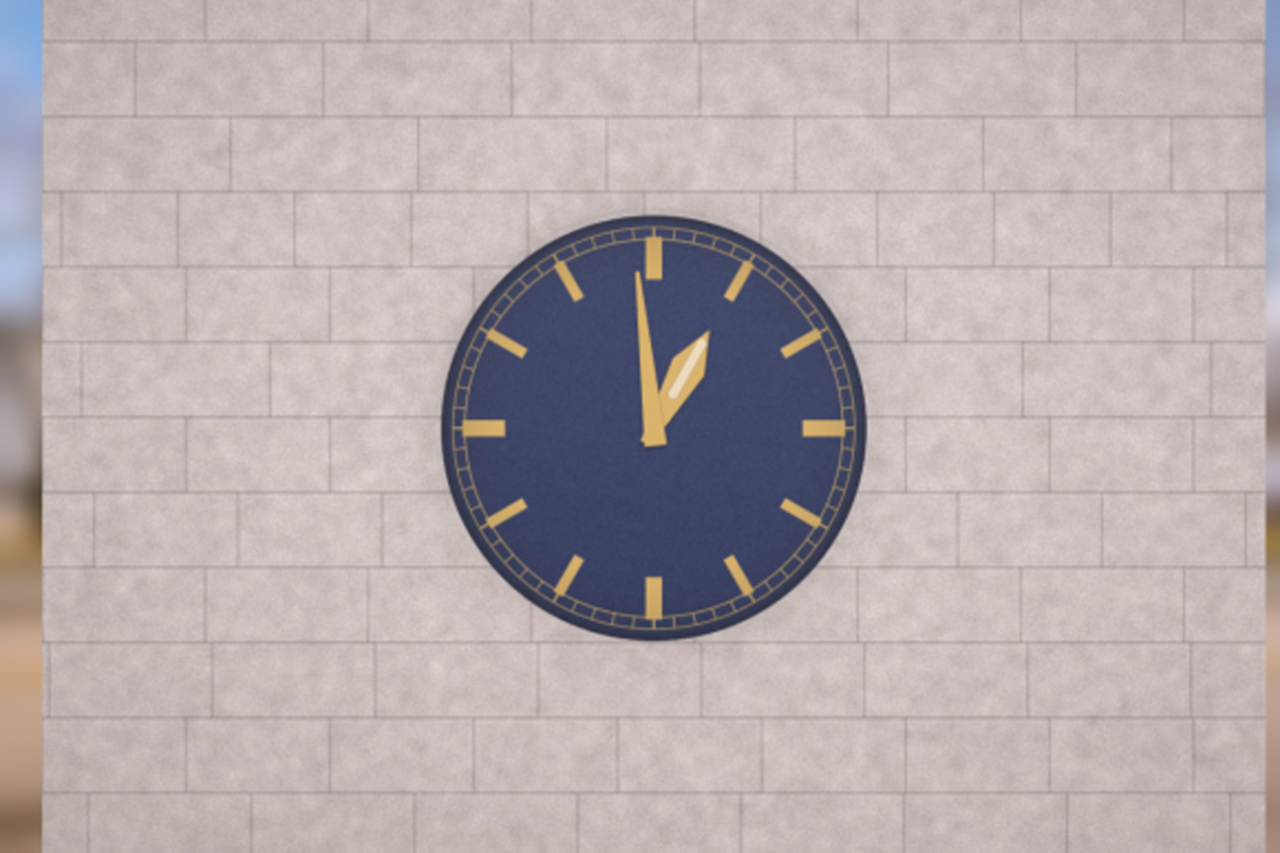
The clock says {"hour": 12, "minute": 59}
